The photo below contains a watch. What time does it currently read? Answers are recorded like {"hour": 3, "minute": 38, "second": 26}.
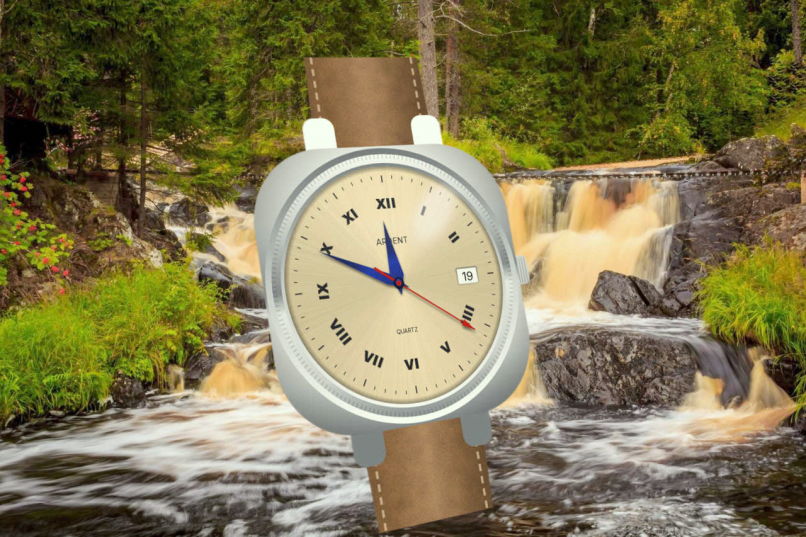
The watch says {"hour": 11, "minute": 49, "second": 21}
